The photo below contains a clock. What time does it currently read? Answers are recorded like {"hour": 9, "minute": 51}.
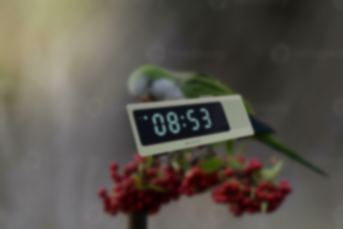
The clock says {"hour": 8, "minute": 53}
